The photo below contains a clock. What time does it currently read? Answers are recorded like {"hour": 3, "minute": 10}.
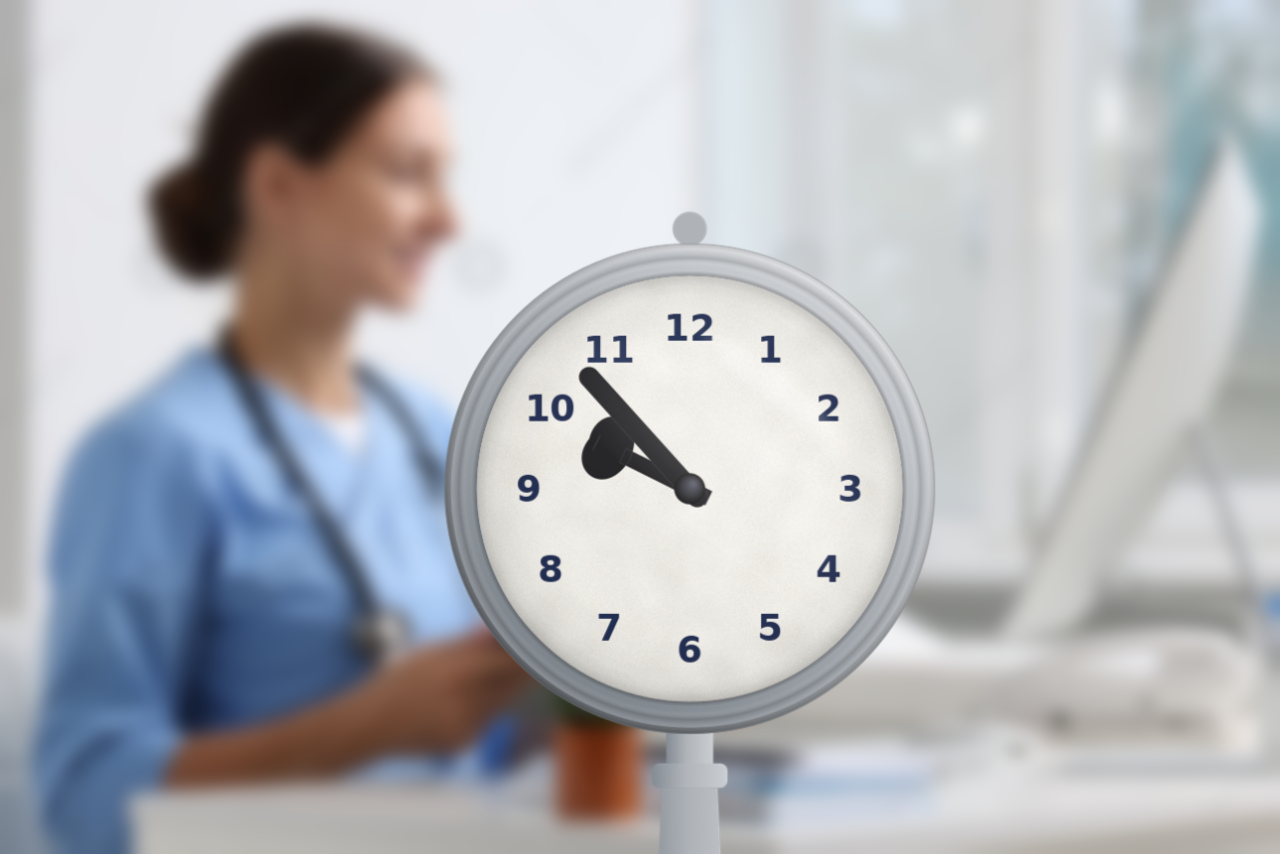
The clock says {"hour": 9, "minute": 53}
